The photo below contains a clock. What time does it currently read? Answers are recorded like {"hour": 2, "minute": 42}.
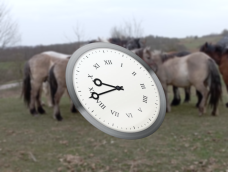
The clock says {"hour": 9, "minute": 43}
